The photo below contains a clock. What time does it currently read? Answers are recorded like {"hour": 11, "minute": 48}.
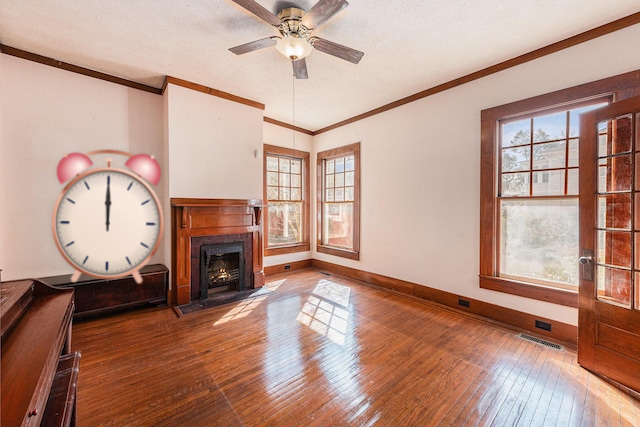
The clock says {"hour": 12, "minute": 0}
